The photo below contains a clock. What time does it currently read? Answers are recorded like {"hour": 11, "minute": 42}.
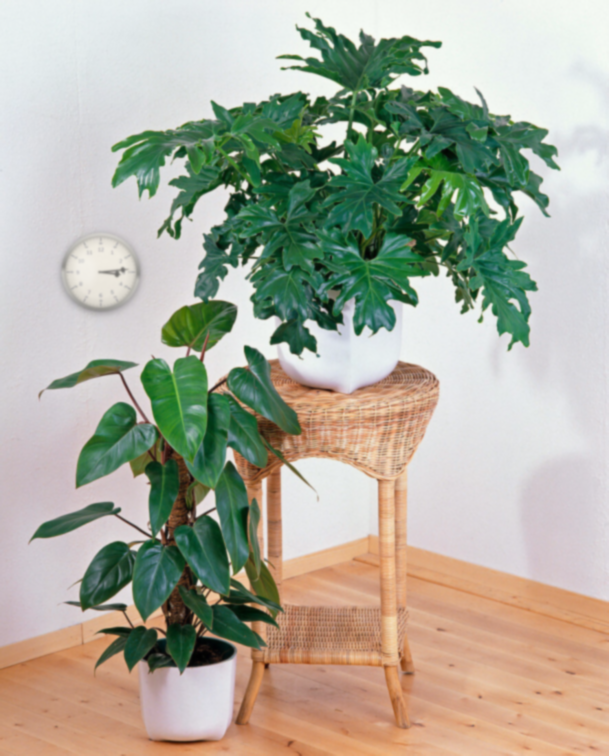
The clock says {"hour": 3, "minute": 14}
